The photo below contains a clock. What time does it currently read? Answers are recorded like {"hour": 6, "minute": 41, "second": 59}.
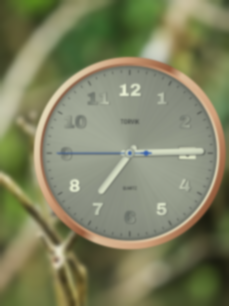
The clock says {"hour": 7, "minute": 14, "second": 45}
